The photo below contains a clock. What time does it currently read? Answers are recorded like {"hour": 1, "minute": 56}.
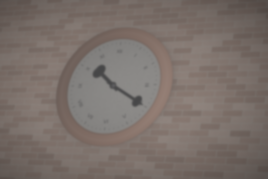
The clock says {"hour": 10, "minute": 20}
